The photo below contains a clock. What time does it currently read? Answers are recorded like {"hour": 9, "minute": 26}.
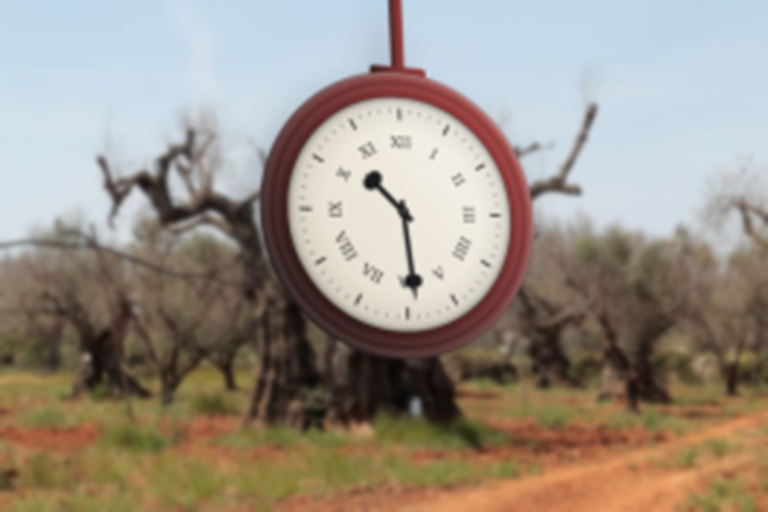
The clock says {"hour": 10, "minute": 29}
